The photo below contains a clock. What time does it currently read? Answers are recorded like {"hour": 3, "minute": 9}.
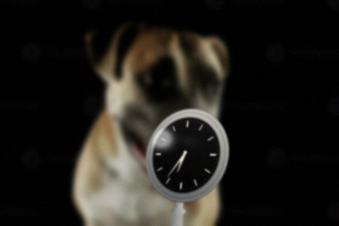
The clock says {"hour": 6, "minute": 36}
